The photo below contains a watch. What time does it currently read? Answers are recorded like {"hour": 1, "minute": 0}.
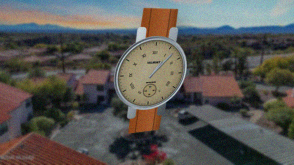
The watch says {"hour": 1, "minute": 7}
